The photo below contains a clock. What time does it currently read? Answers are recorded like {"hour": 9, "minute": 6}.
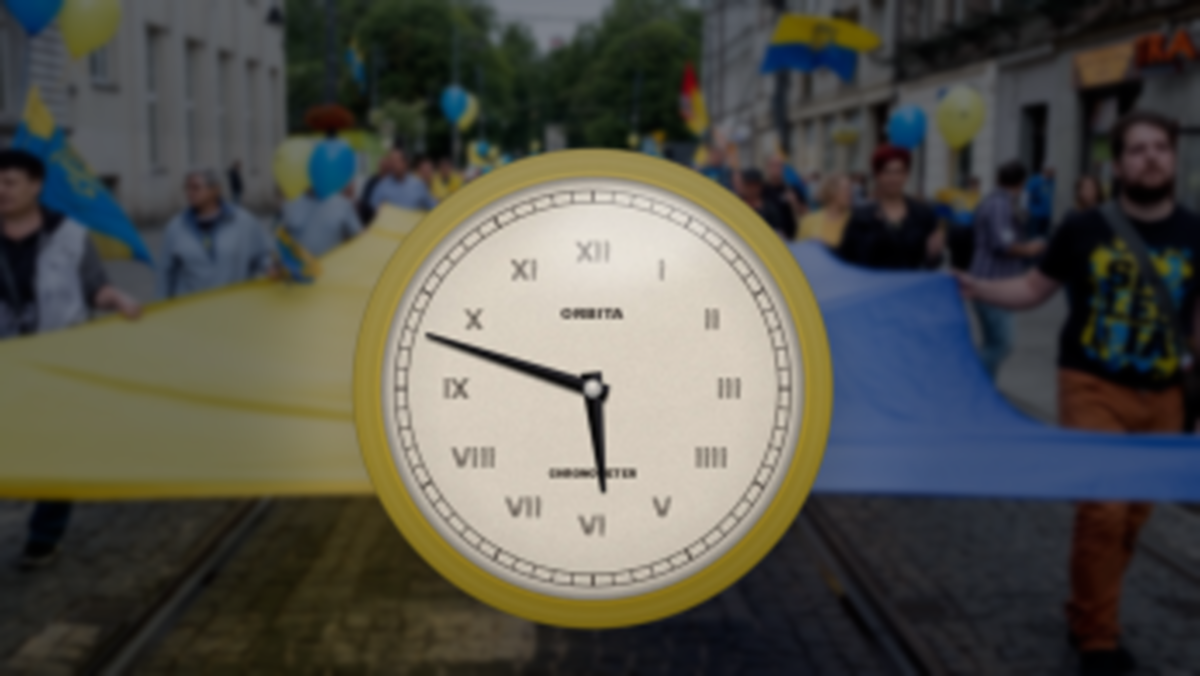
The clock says {"hour": 5, "minute": 48}
